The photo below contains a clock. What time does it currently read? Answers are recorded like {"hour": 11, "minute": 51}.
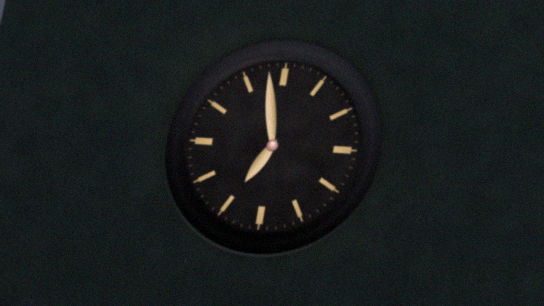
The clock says {"hour": 6, "minute": 58}
